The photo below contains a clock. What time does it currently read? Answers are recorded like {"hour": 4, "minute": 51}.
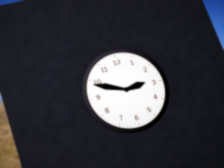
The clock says {"hour": 2, "minute": 49}
